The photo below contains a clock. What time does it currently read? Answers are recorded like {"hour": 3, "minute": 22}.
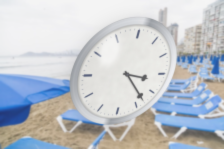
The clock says {"hour": 3, "minute": 23}
